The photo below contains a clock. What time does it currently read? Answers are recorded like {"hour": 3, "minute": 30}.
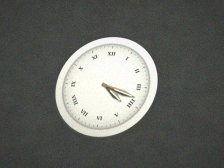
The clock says {"hour": 4, "minute": 18}
